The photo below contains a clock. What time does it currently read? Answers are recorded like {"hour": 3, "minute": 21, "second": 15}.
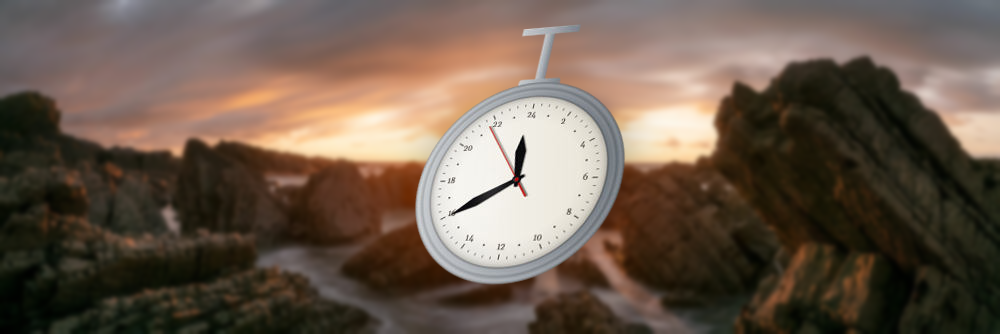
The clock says {"hour": 23, "minute": 39, "second": 54}
